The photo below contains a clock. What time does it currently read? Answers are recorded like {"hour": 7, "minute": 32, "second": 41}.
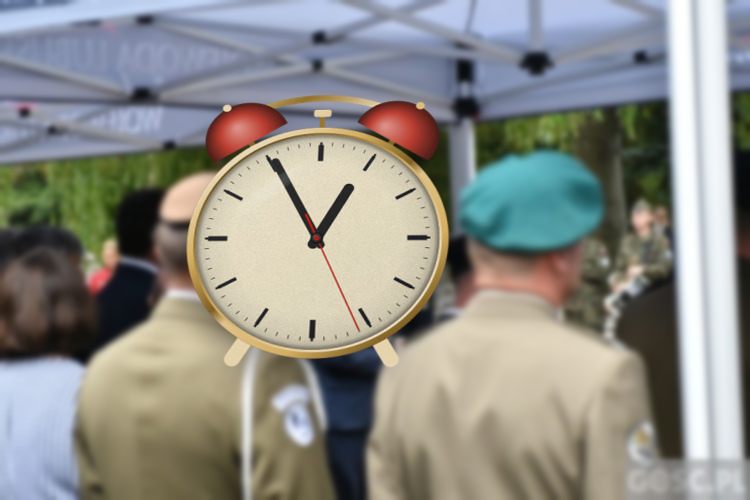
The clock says {"hour": 12, "minute": 55, "second": 26}
